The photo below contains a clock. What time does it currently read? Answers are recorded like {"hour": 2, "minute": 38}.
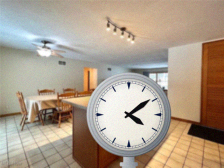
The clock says {"hour": 4, "minute": 9}
